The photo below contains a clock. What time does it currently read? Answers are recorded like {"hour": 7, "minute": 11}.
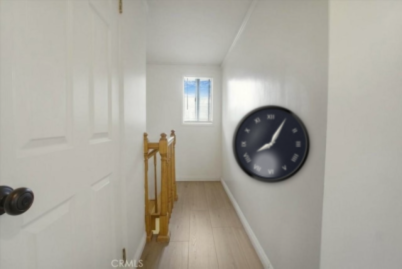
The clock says {"hour": 8, "minute": 5}
